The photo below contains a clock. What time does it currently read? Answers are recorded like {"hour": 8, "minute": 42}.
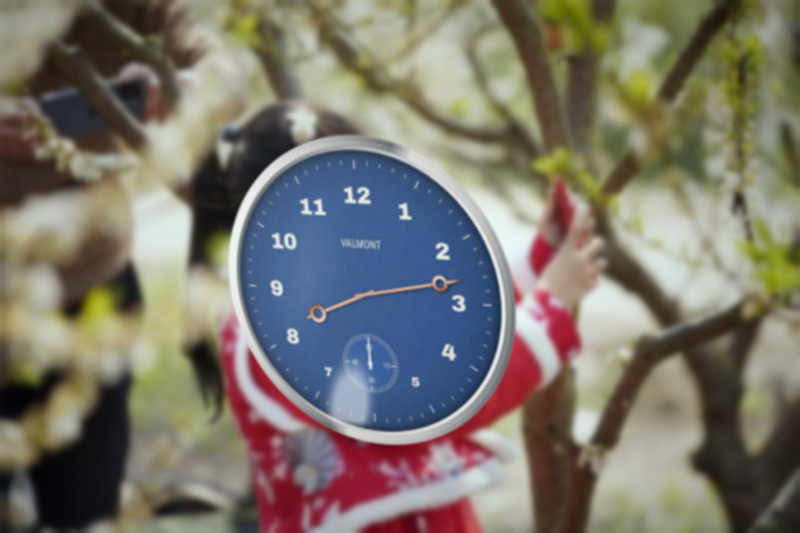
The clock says {"hour": 8, "minute": 13}
